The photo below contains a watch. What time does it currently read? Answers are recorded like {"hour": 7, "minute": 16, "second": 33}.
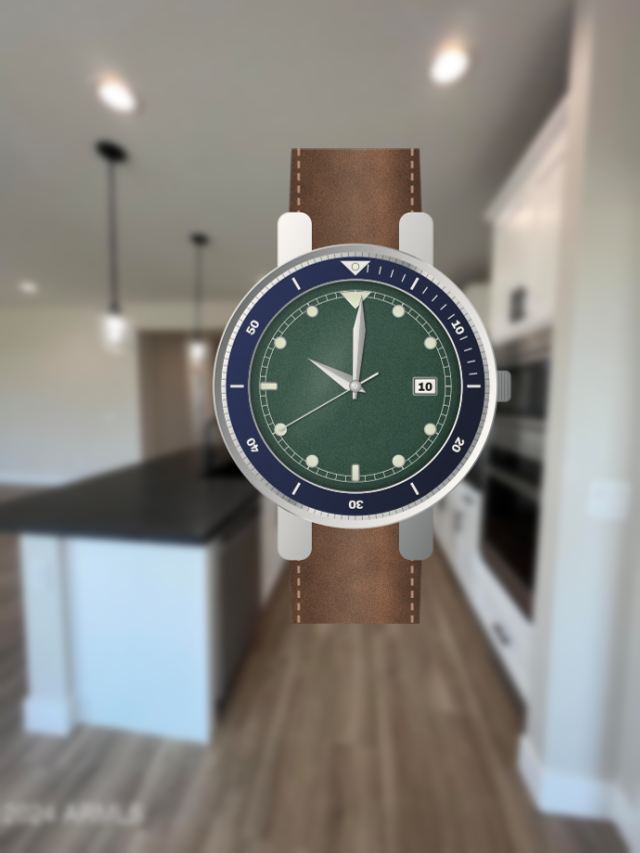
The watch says {"hour": 10, "minute": 0, "second": 40}
